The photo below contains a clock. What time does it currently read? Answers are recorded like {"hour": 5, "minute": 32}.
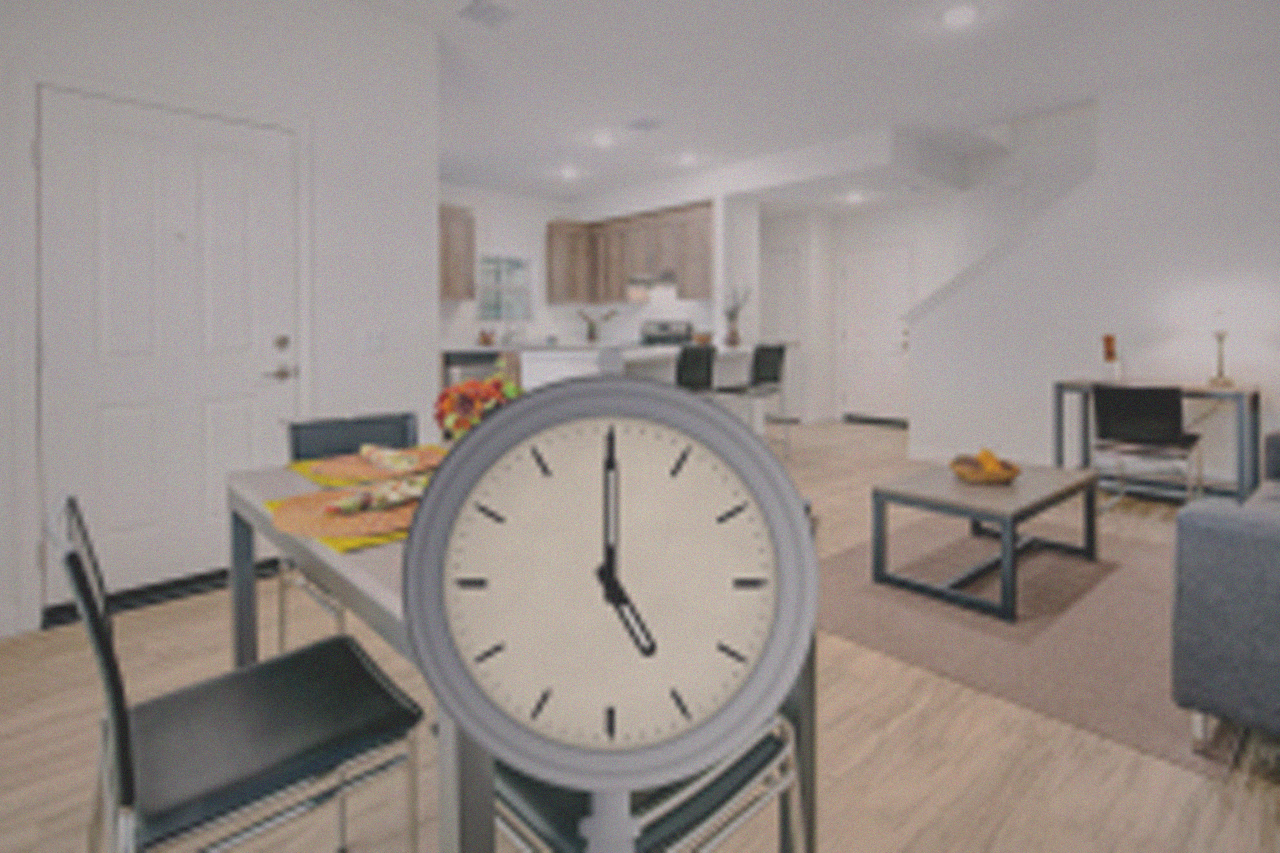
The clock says {"hour": 5, "minute": 0}
